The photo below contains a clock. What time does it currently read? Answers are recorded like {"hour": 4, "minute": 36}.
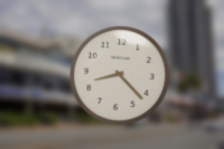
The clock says {"hour": 8, "minute": 22}
